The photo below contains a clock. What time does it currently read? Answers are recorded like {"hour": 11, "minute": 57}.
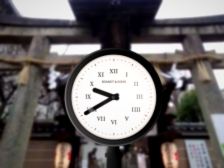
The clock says {"hour": 9, "minute": 40}
